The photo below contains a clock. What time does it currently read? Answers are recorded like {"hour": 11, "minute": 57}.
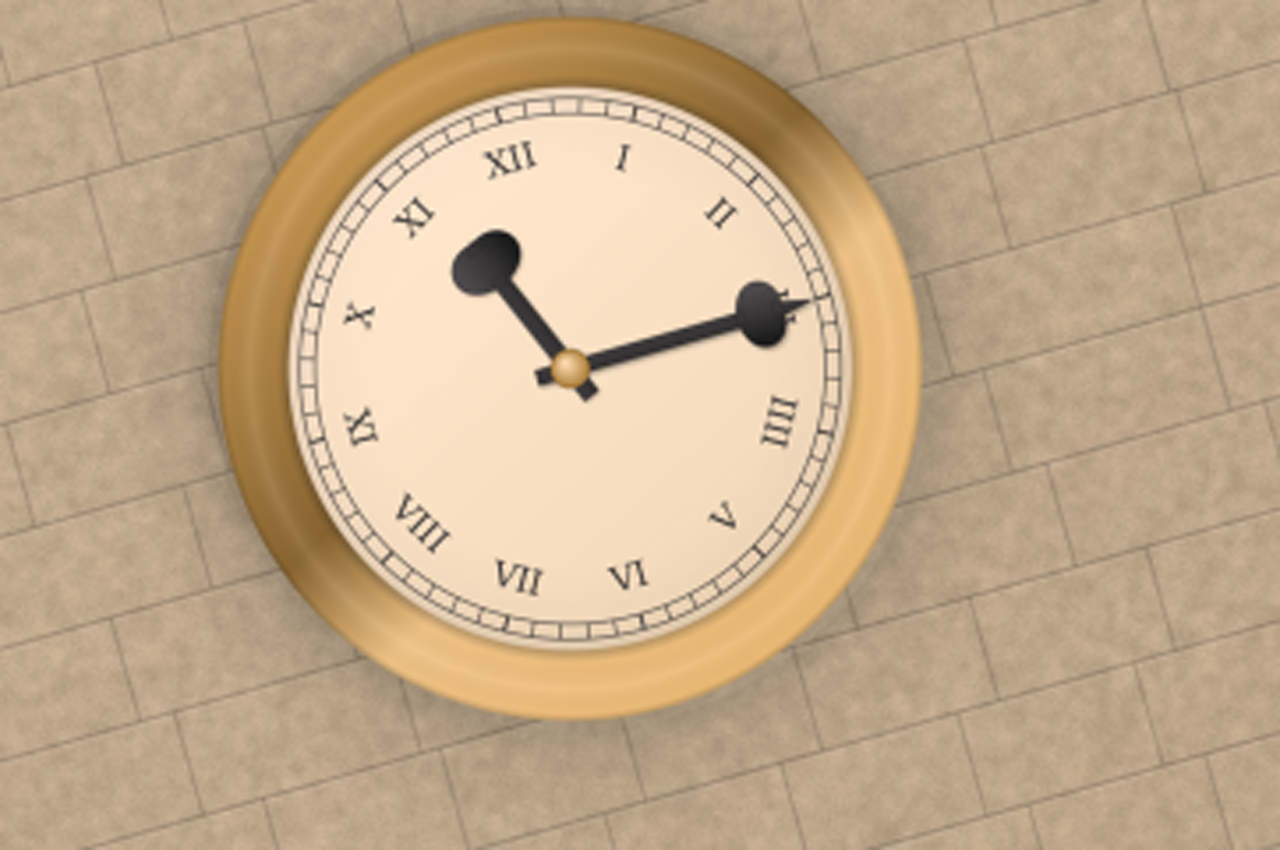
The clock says {"hour": 11, "minute": 15}
